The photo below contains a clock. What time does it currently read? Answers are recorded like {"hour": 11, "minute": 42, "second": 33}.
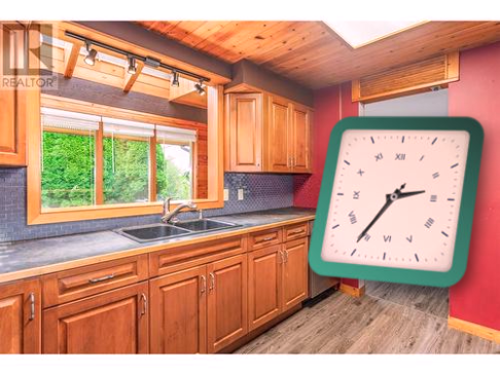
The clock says {"hour": 2, "minute": 35, "second": 36}
